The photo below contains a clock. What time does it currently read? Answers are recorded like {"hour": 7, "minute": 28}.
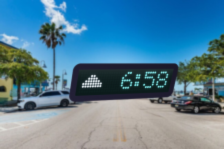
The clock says {"hour": 6, "minute": 58}
